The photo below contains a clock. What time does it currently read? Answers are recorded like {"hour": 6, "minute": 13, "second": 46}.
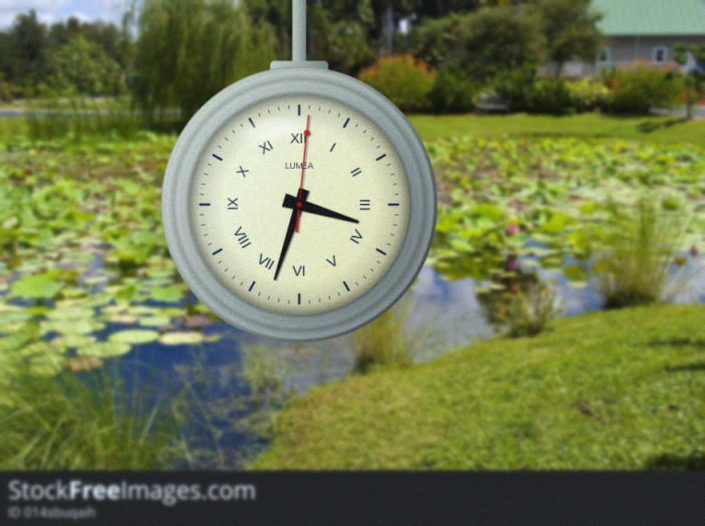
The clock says {"hour": 3, "minute": 33, "second": 1}
